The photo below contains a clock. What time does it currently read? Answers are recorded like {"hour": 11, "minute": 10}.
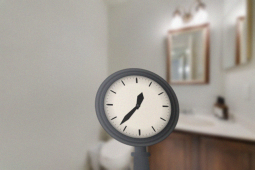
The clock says {"hour": 12, "minute": 37}
